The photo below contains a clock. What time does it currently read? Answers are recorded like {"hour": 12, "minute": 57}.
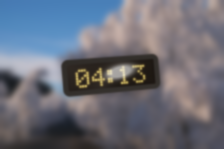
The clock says {"hour": 4, "minute": 13}
